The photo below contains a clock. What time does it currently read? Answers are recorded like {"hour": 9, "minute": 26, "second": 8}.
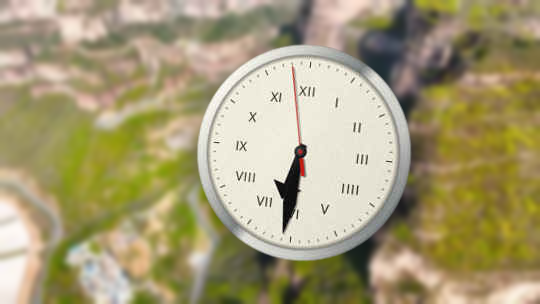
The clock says {"hour": 6, "minute": 30, "second": 58}
